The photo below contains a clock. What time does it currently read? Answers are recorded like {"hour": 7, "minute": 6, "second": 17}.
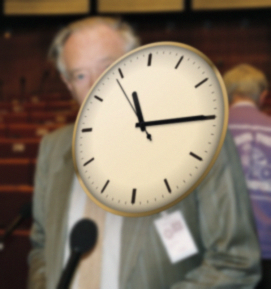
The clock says {"hour": 11, "minute": 14, "second": 54}
